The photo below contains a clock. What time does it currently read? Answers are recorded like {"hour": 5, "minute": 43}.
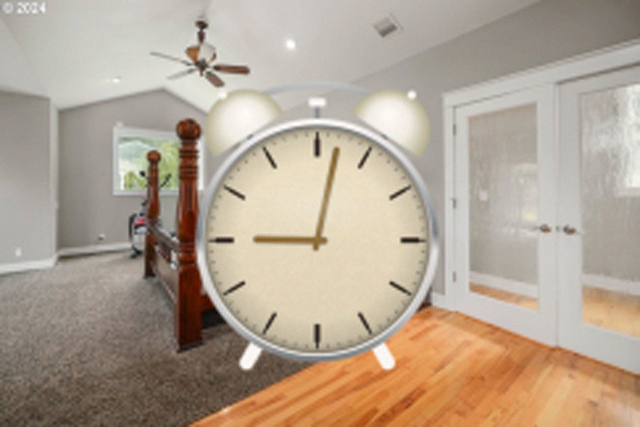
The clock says {"hour": 9, "minute": 2}
